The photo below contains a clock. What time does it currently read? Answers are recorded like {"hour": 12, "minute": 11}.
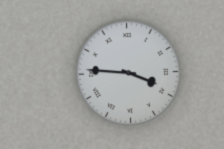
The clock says {"hour": 3, "minute": 46}
